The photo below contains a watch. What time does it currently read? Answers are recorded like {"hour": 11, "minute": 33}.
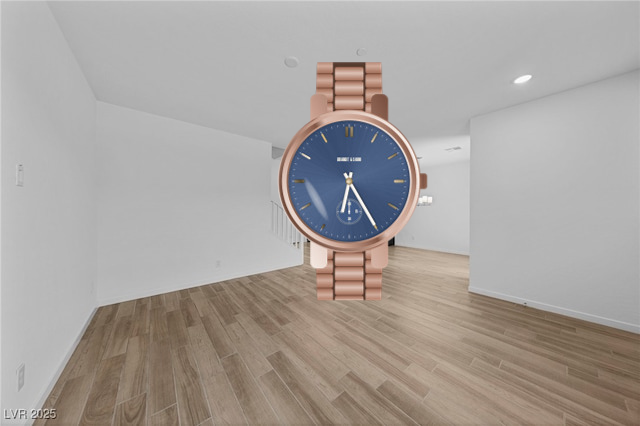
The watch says {"hour": 6, "minute": 25}
